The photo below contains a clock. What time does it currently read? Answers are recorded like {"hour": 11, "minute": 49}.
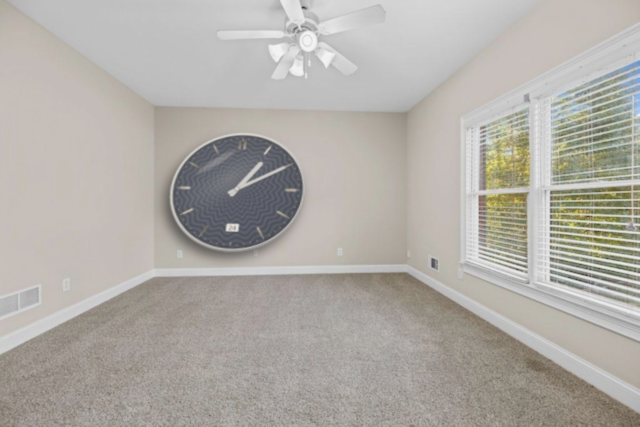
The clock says {"hour": 1, "minute": 10}
